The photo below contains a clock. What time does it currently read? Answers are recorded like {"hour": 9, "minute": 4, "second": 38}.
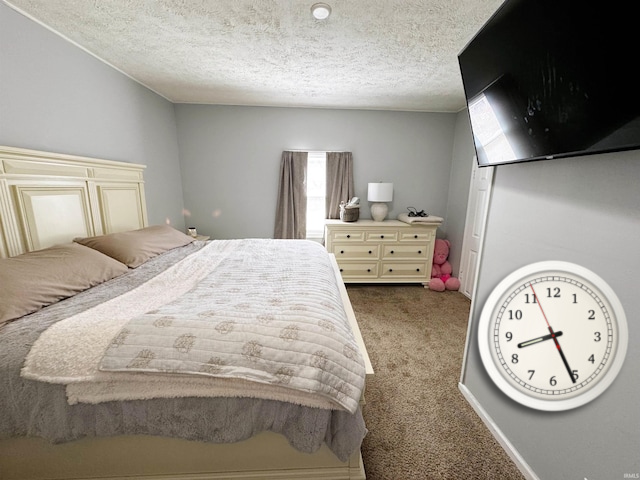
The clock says {"hour": 8, "minute": 25, "second": 56}
